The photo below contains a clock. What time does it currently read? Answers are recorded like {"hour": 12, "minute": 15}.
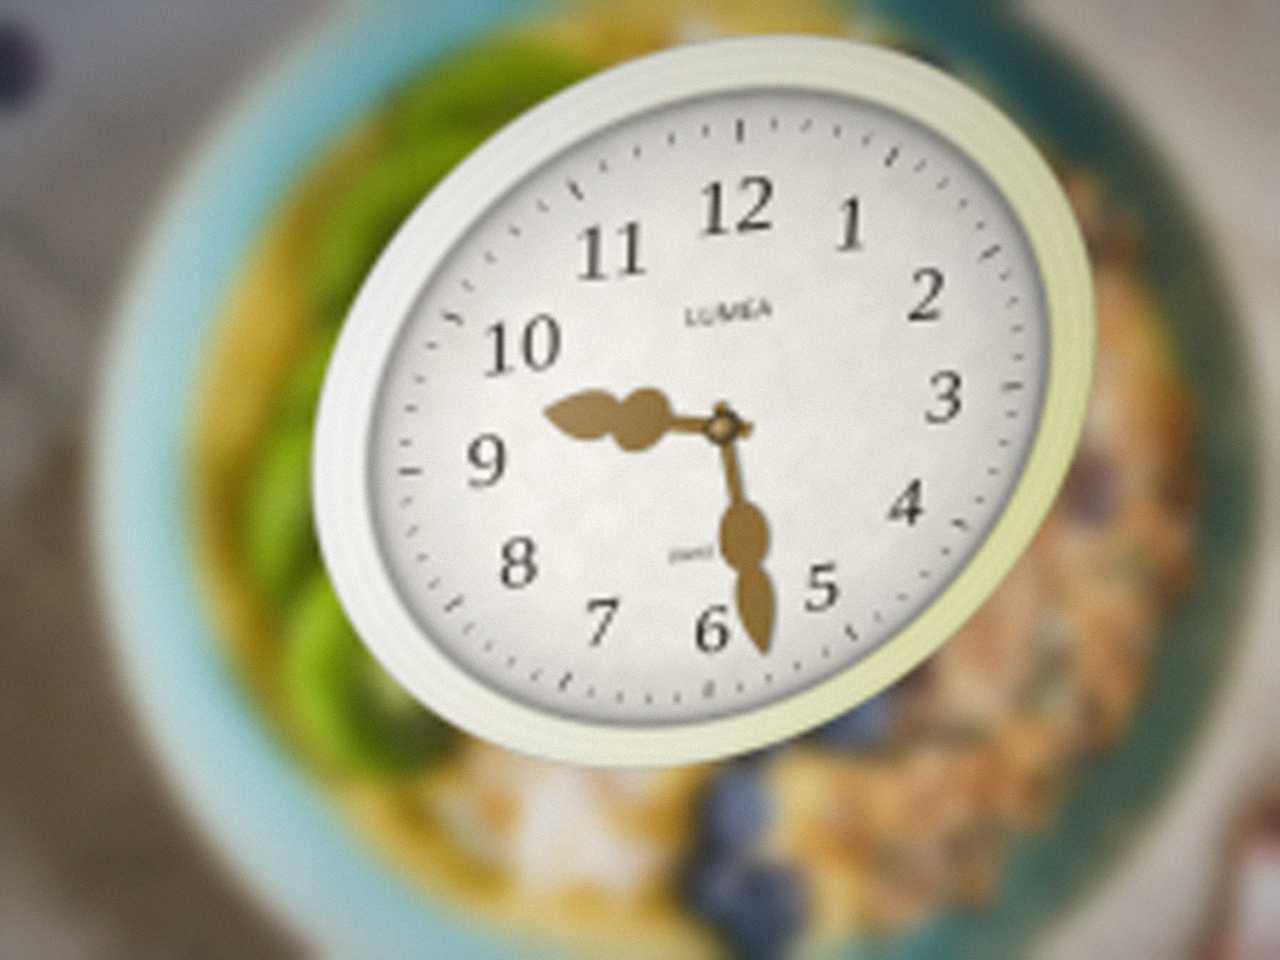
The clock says {"hour": 9, "minute": 28}
